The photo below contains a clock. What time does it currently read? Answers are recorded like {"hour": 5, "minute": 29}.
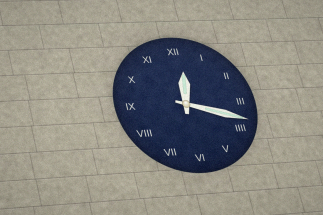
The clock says {"hour": 12, "minute": 18}
